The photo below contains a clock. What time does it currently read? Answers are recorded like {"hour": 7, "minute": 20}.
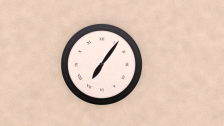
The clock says {"hour": 7, "minute": 6}
